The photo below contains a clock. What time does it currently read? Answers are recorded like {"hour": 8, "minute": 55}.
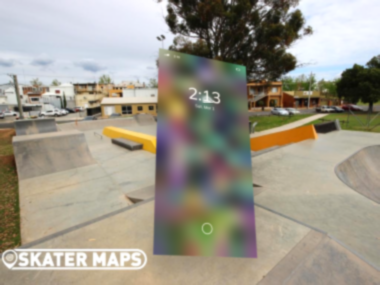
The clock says {"hour": 2, "minute": 13}
